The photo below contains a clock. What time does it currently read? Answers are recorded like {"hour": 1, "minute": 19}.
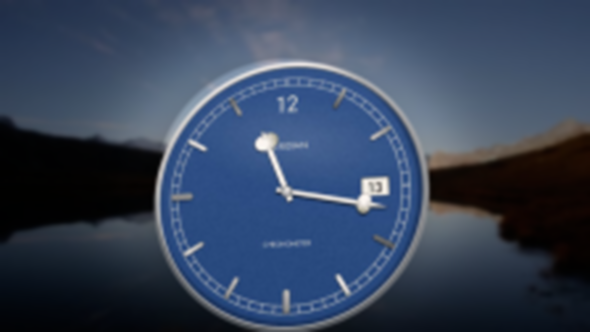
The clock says {"hour": 11, "minute": 17}
